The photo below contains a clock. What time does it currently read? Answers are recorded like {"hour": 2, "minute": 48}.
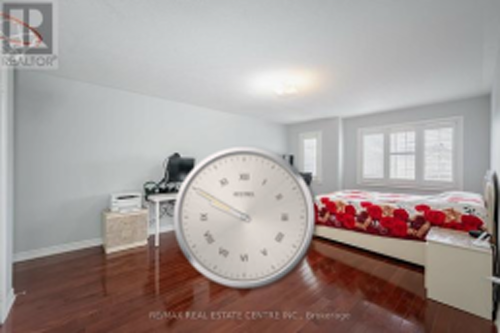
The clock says {"hour": 9, "minute": 50}
